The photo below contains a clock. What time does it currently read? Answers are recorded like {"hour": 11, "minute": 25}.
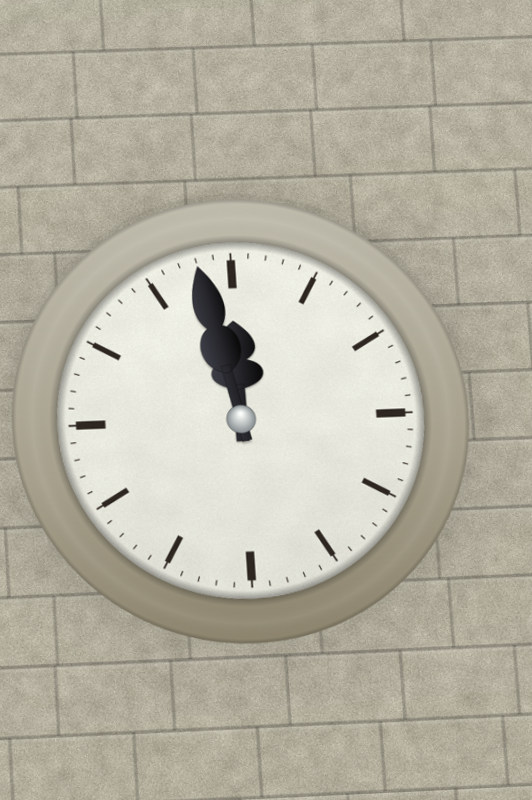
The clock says {"hour": 11, "minute": 58}
